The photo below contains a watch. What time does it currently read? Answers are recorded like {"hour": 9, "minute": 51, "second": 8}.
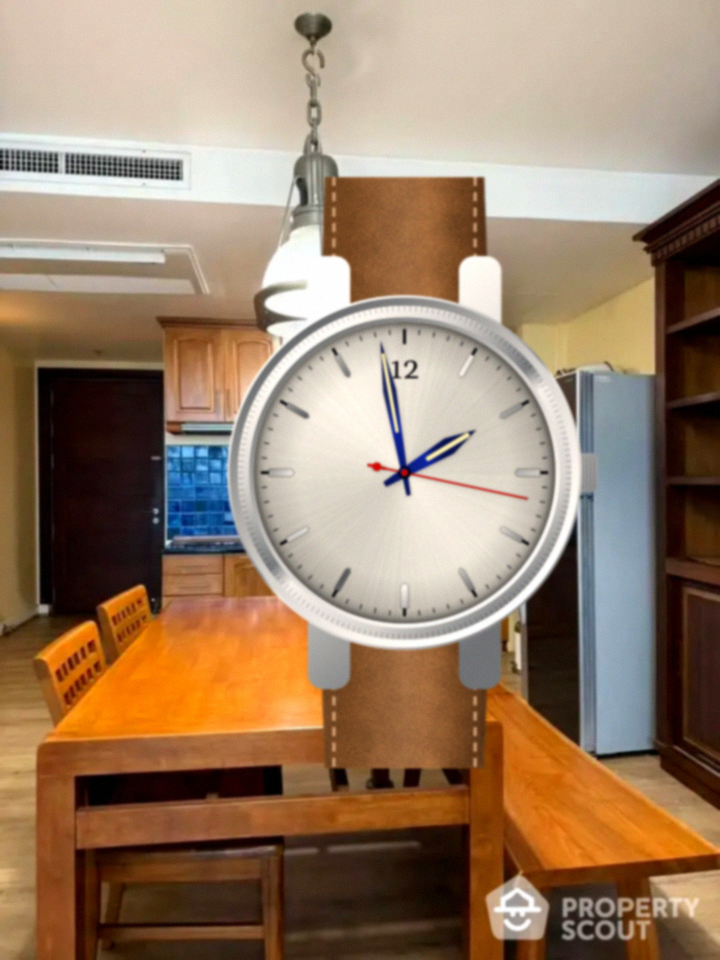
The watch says {"hour": 1, "minute": 58, "second": 17}
